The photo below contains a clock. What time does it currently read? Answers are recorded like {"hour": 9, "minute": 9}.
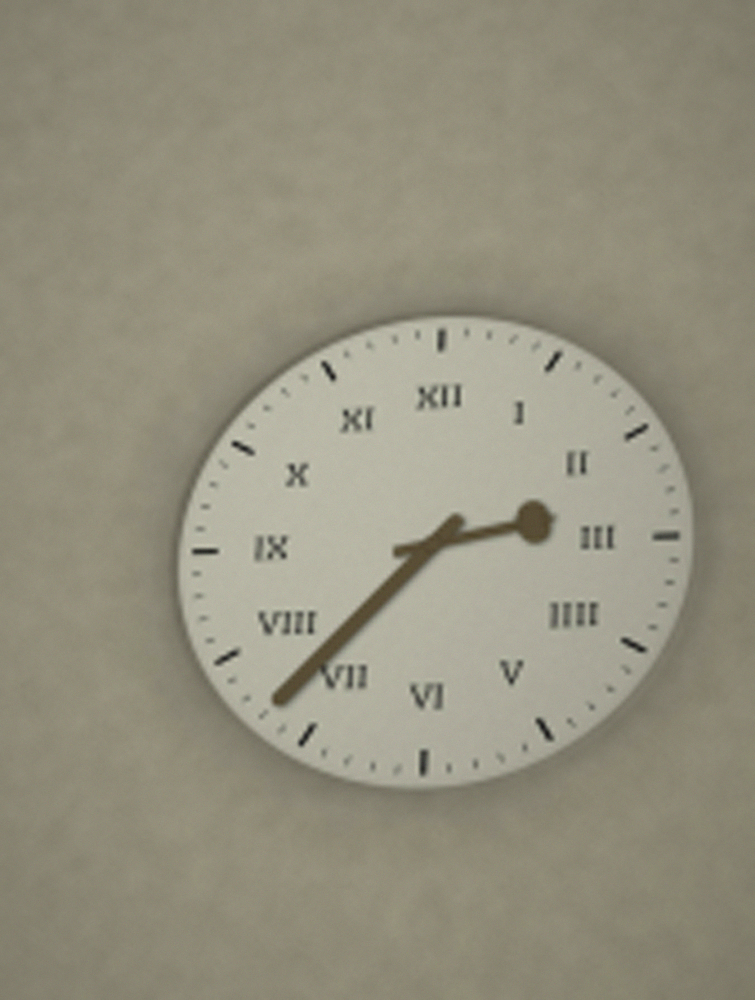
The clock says {"hour": 2, "minute": 37}
